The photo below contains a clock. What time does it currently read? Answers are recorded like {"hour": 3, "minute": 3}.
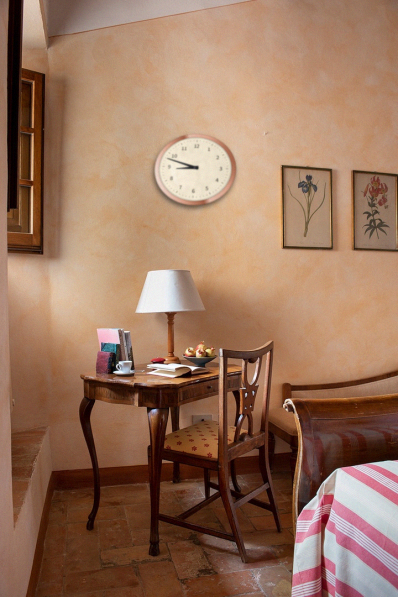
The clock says {"hour": 8, "minute": 48}
